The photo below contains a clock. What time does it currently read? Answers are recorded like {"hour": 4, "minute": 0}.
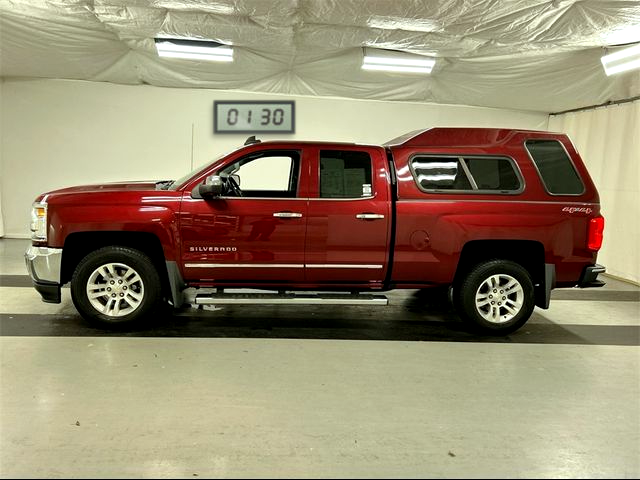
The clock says {"hour": 1, "minute": 30}
